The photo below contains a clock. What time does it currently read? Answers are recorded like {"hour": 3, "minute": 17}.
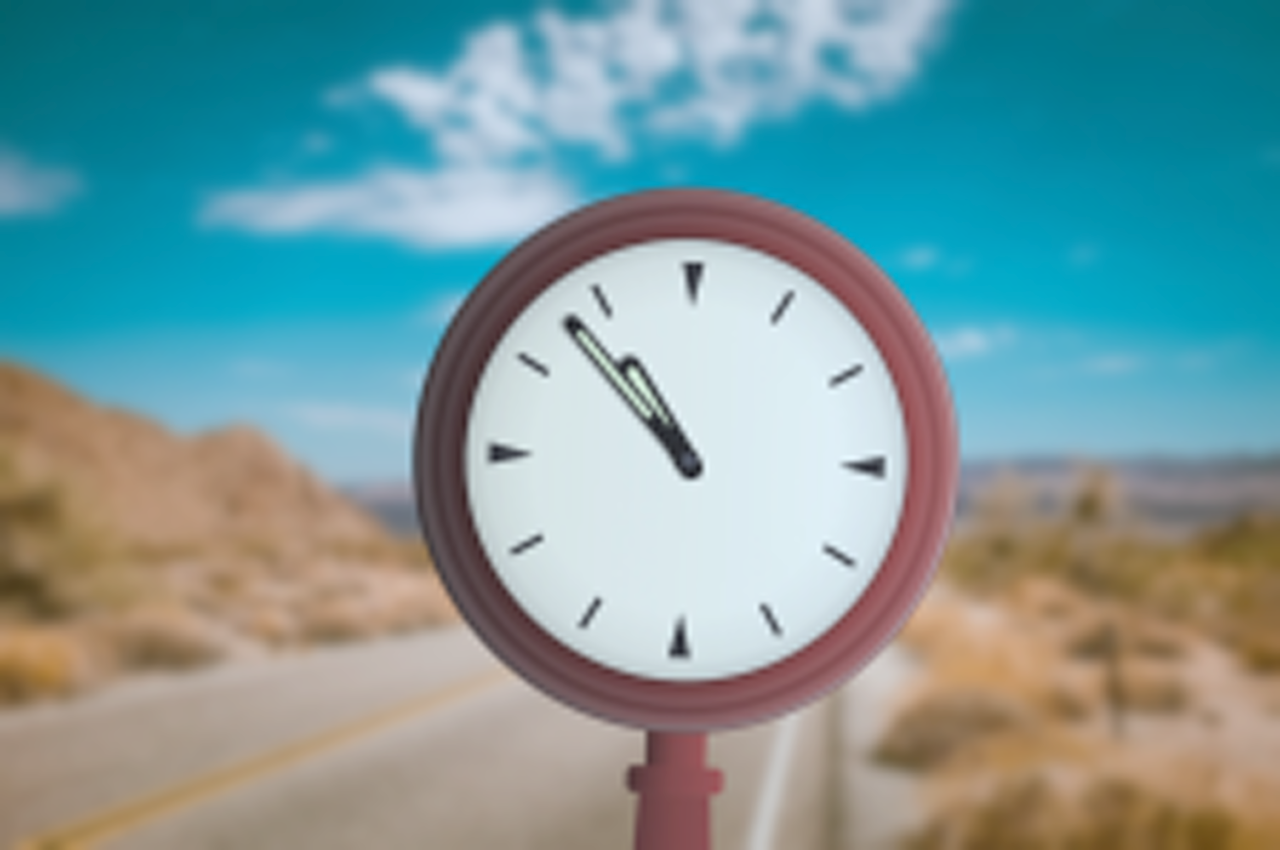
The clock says {"hour": 10, "minute": 53}
